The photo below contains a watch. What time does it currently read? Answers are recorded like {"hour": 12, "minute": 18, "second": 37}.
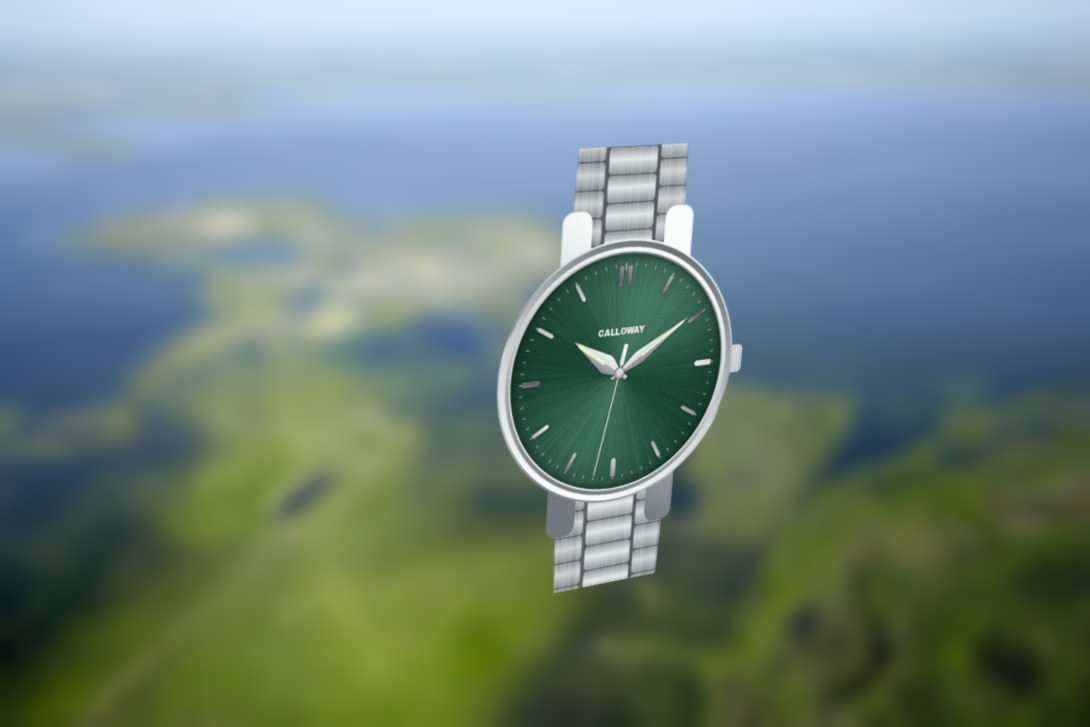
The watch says {"hour": 10, "minute": 9, "second": 32}
